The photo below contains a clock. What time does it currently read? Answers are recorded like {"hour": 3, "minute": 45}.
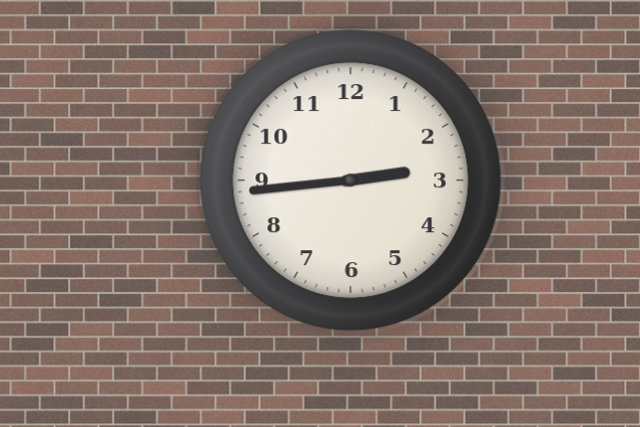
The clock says {"hour": 2, "minute": 44}
